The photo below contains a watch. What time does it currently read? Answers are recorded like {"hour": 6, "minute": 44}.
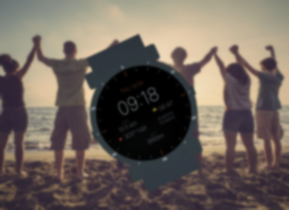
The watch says {"hour": 9, "minute": 18}
